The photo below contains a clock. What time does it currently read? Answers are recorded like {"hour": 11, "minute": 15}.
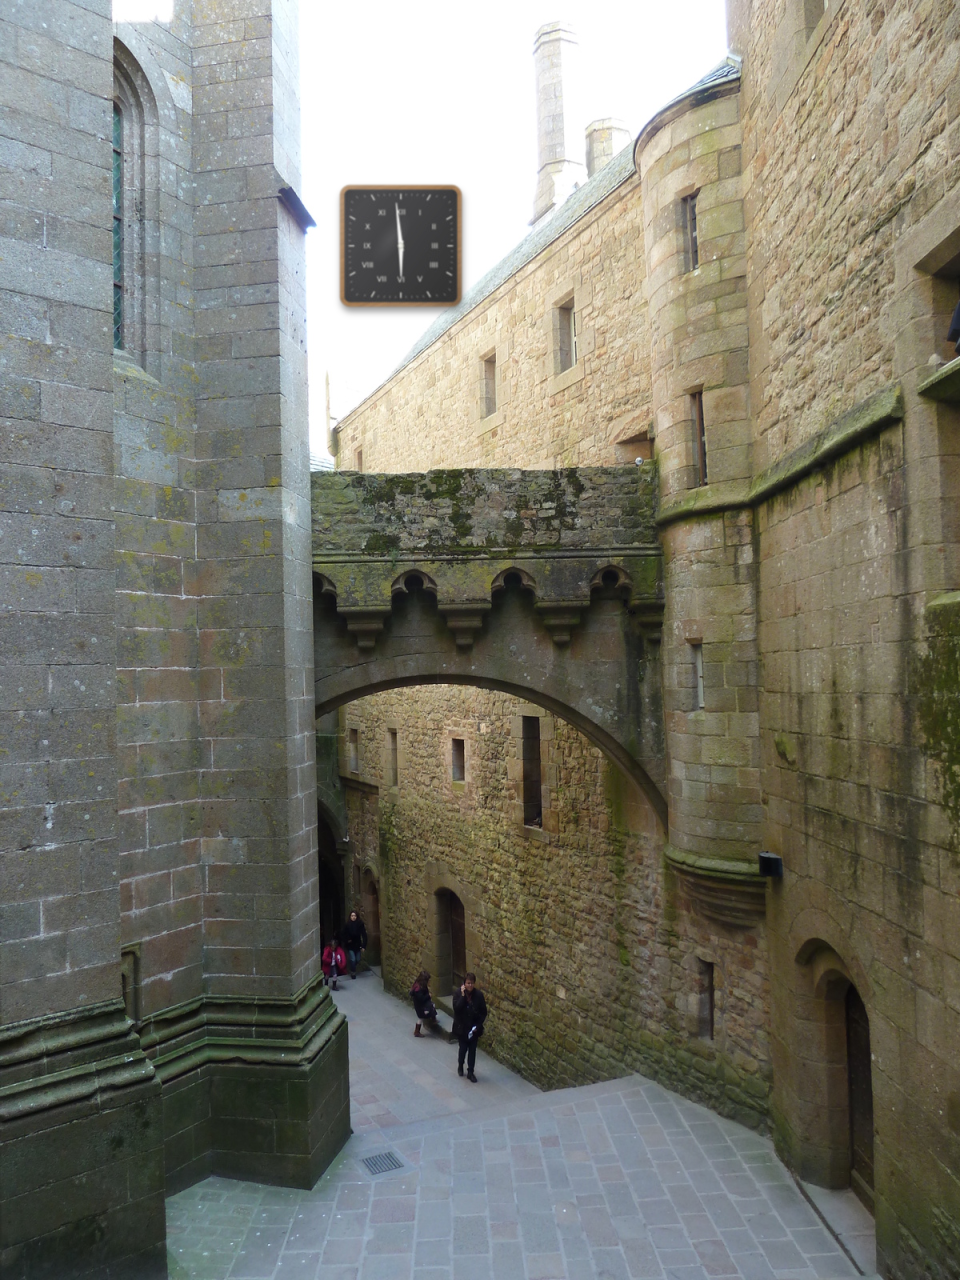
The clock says {"hour": 5, "minute": 59}
